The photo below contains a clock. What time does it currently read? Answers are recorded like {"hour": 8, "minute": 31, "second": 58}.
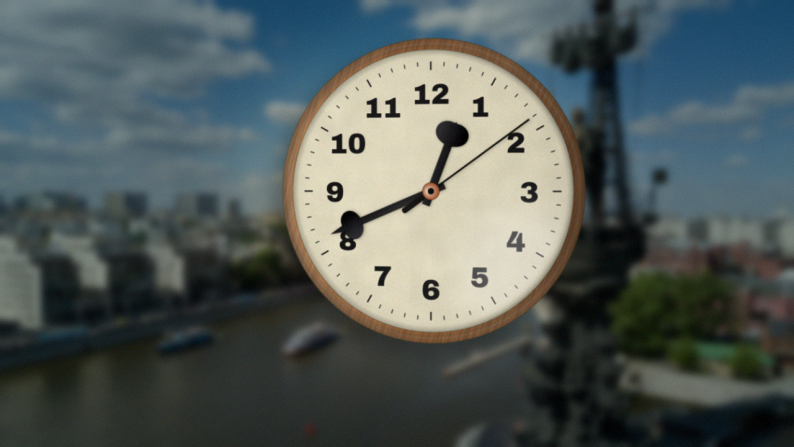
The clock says {"hour": 12, "minute": 41, "second": 9}
